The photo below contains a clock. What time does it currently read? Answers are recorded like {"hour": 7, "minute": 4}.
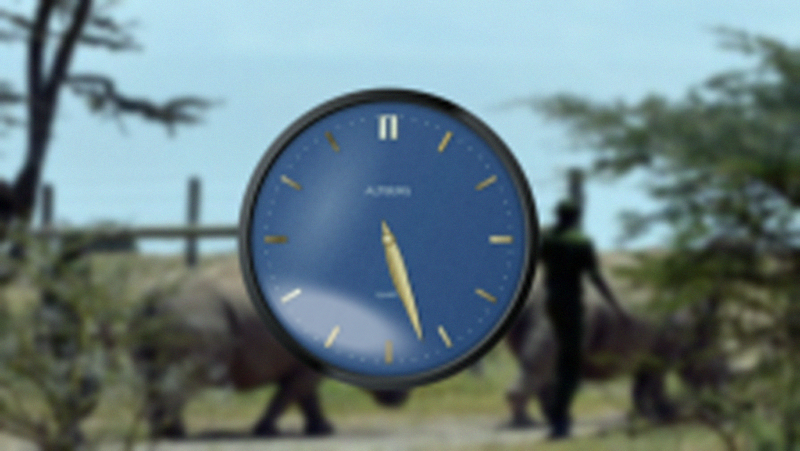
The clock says {"hour": 5, "minute": 27}
